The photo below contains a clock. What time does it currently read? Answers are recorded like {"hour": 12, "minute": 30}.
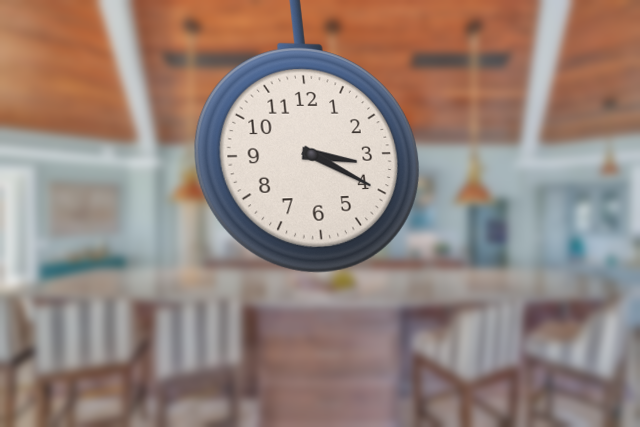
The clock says {"hour": 3, "minute": 20}
